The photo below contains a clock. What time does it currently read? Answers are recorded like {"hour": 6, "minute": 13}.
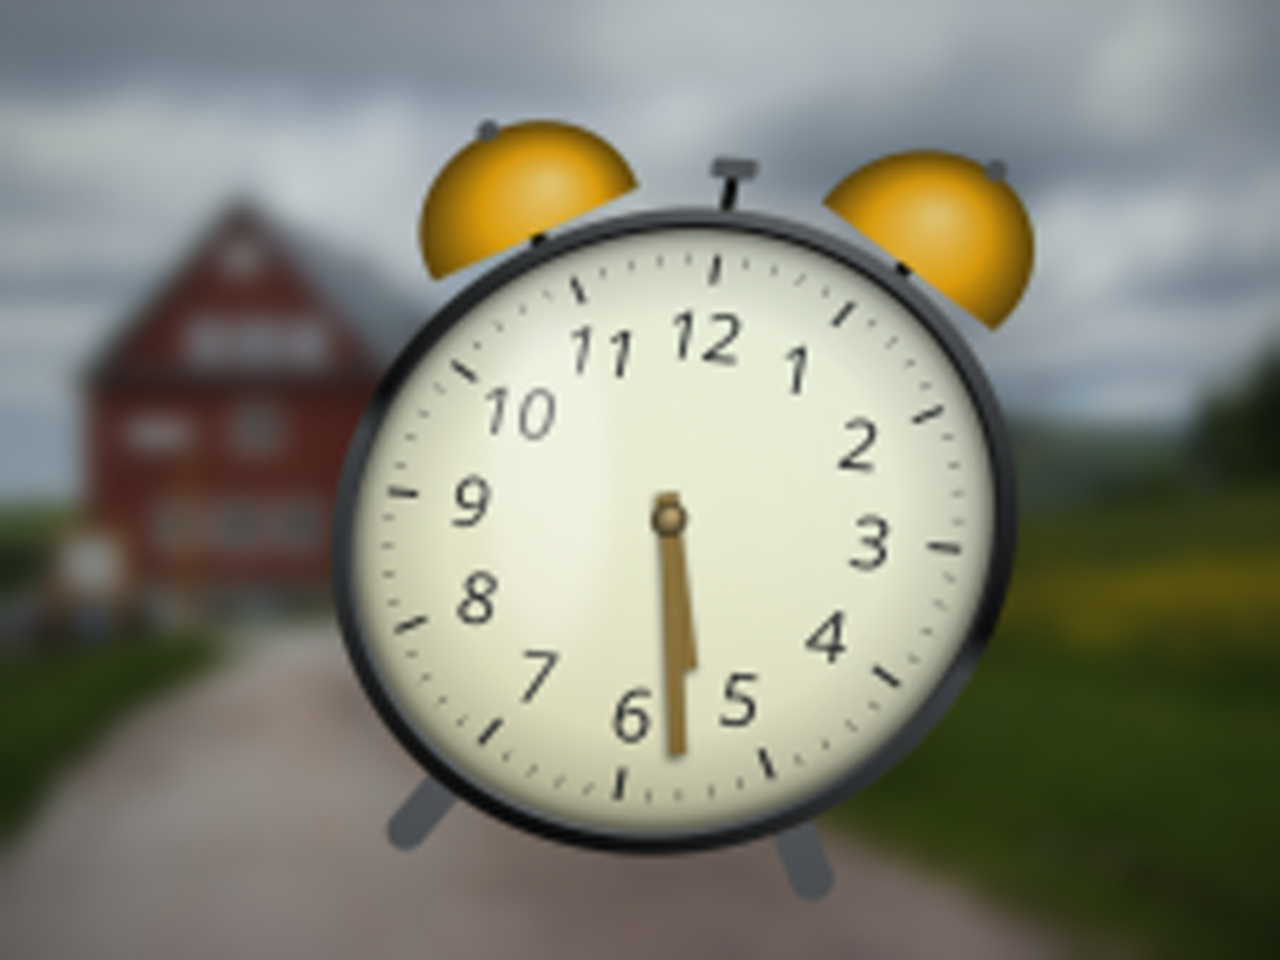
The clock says {"hour": 5, "minute": 28}
